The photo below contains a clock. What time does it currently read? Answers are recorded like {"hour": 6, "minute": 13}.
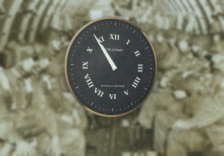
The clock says {"hour": 10, "minute": 54}
